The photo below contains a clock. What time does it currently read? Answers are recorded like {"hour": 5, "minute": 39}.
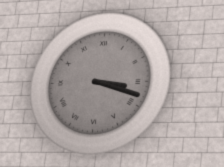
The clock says {"hour": 3, "minute": 18}
